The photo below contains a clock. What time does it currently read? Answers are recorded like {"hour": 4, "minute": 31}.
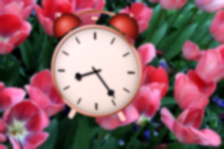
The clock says {"hour": 8, "minute": 24}
